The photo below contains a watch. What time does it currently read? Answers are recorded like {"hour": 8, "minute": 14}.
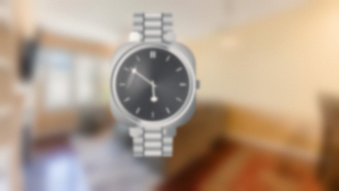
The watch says {"hour": 5, "minute": 51}
